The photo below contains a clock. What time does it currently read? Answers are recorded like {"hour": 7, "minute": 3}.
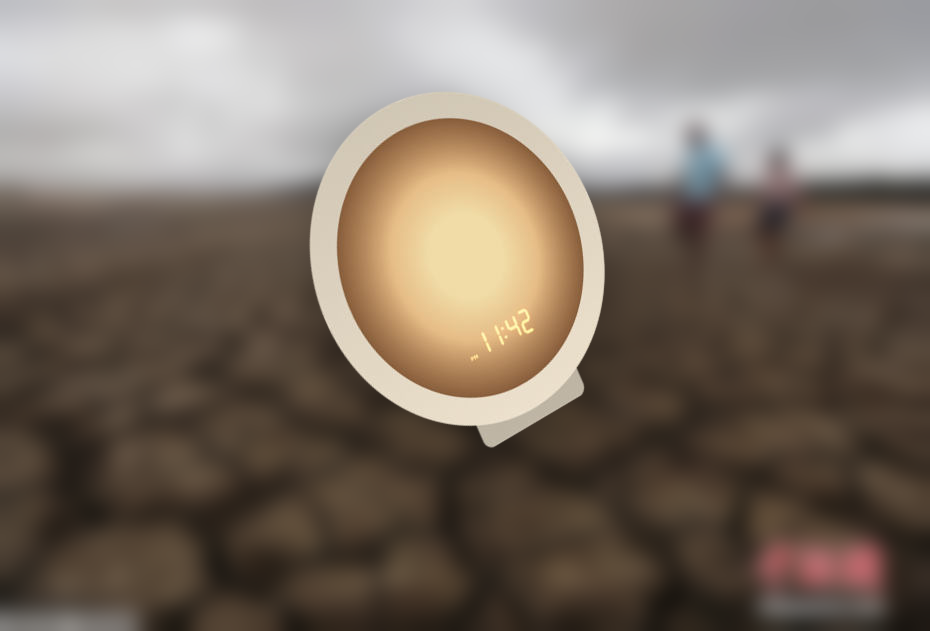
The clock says {"hour": 11, "minute": 42}
